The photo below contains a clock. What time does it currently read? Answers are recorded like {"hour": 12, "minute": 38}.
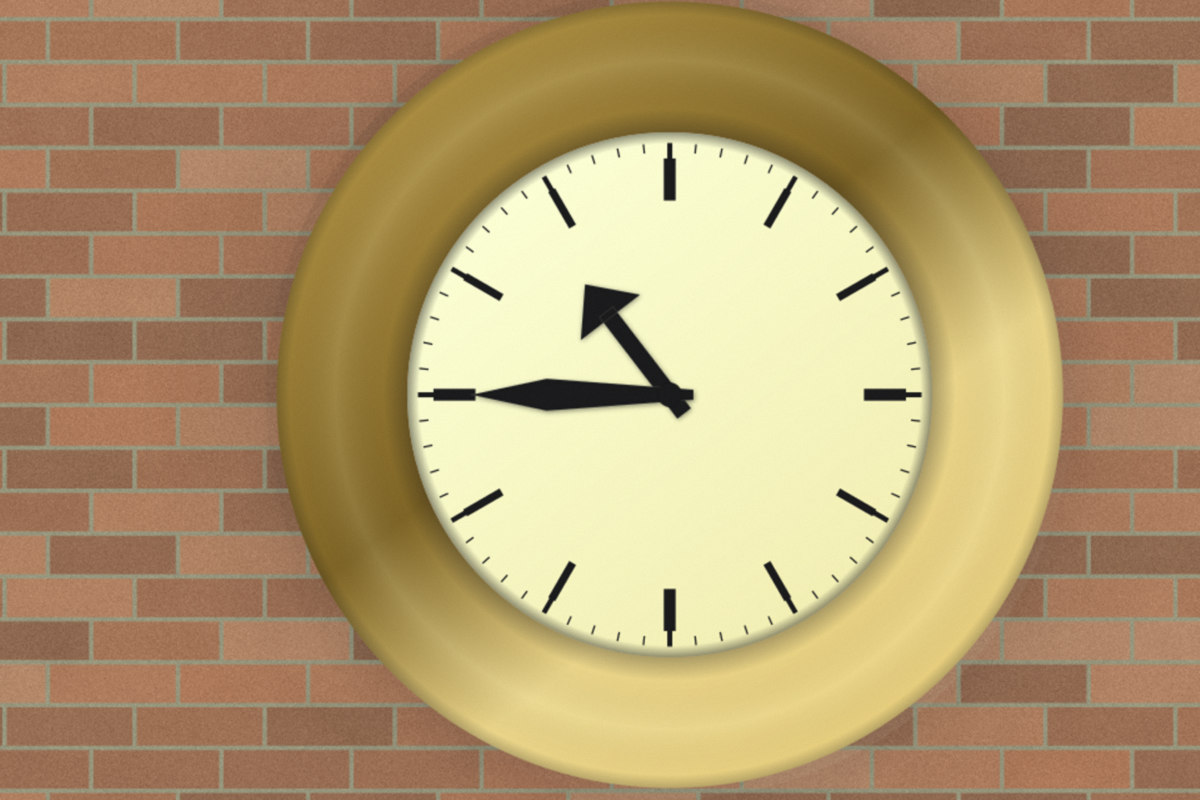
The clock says {"hour": 10, "minute": 45}
